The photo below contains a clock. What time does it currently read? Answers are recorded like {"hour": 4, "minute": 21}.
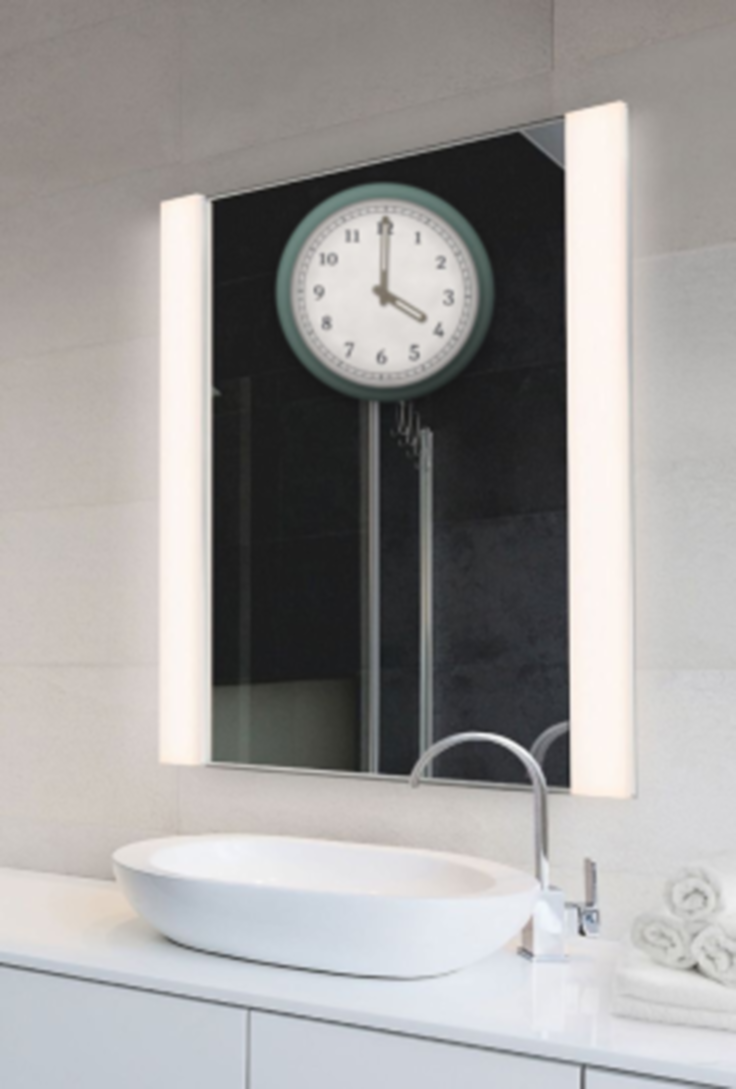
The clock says {"hour": 4, "minute": 0}
